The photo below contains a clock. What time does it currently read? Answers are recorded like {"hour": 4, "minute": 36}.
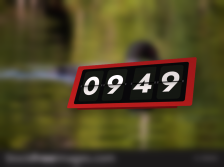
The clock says {"hour": 9, "minute": 49}
